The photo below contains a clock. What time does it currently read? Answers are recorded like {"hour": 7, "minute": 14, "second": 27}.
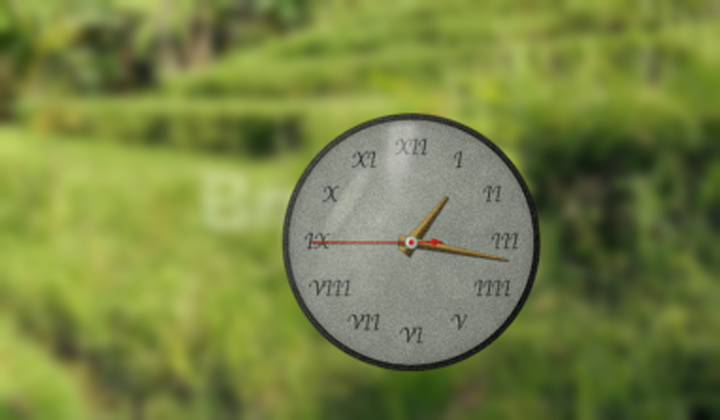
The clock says {"hour": 1, "minute": 16, "second": 45}
